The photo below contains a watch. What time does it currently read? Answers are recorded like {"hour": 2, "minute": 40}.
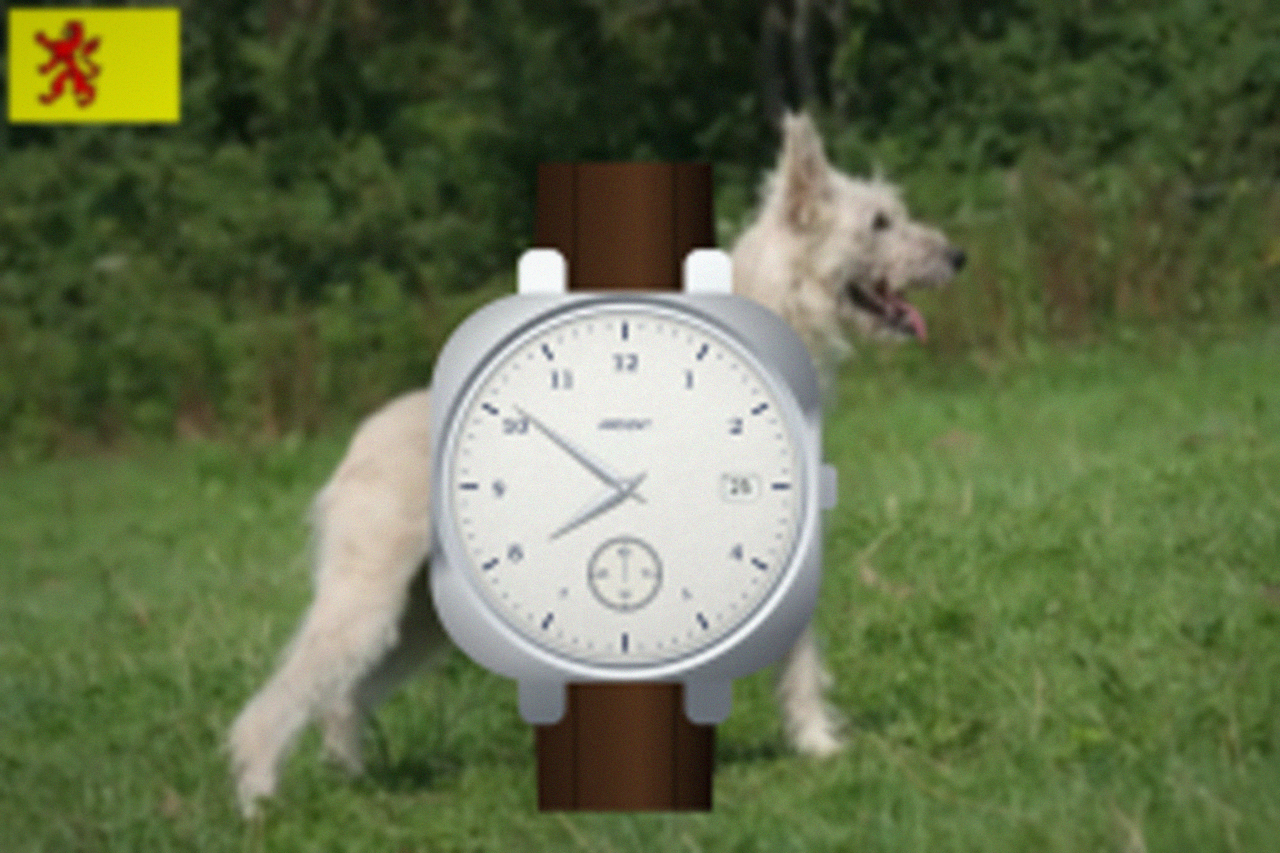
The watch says {"hour": 7, "minute": 51}
